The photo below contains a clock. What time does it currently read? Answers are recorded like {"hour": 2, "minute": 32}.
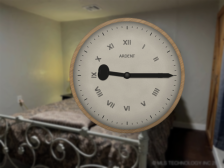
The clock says {"hour": 9, "minute": 15}
